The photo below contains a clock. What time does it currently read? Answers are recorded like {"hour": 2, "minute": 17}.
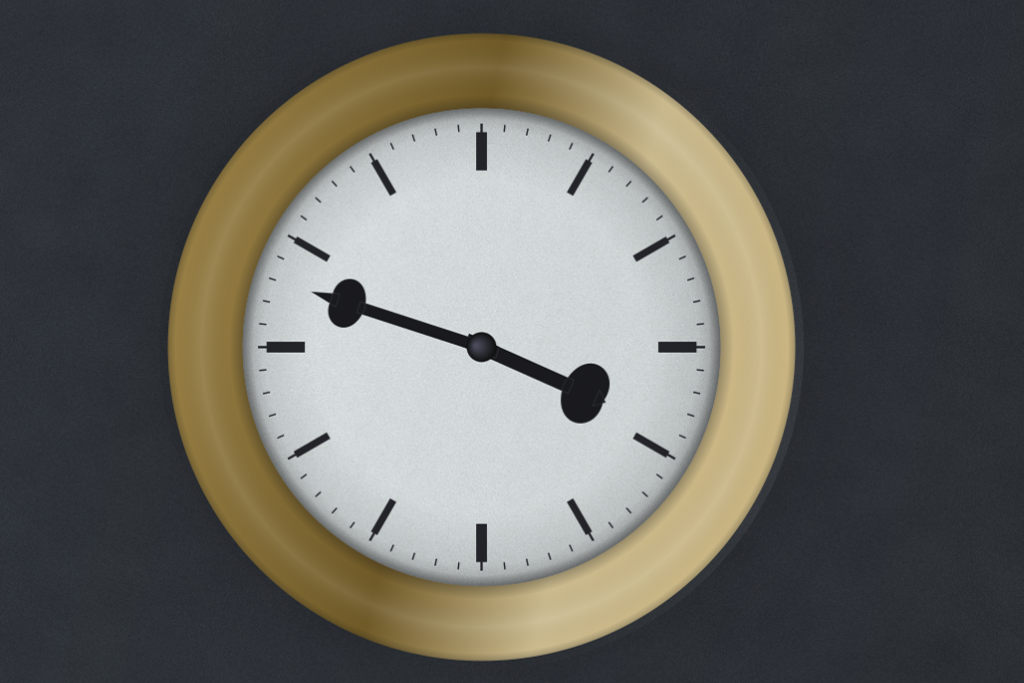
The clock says {"hour": 3, "minute": 48}
